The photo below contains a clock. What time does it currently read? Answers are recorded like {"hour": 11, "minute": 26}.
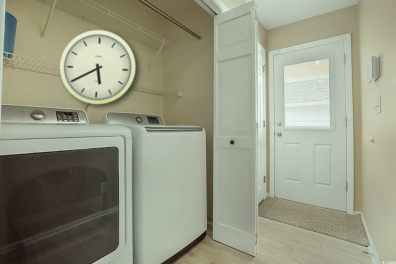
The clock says {"hour": 5, "minute": 40}
